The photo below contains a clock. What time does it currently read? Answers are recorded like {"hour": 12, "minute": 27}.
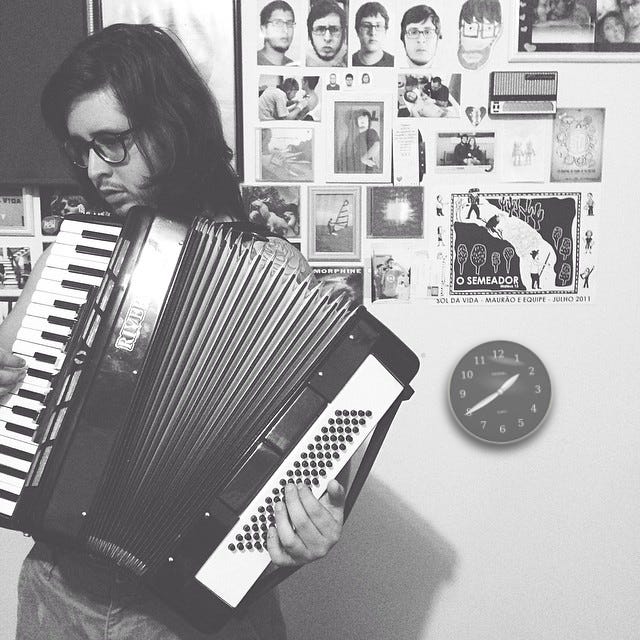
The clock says {"hour": 1, "minute": 40}
